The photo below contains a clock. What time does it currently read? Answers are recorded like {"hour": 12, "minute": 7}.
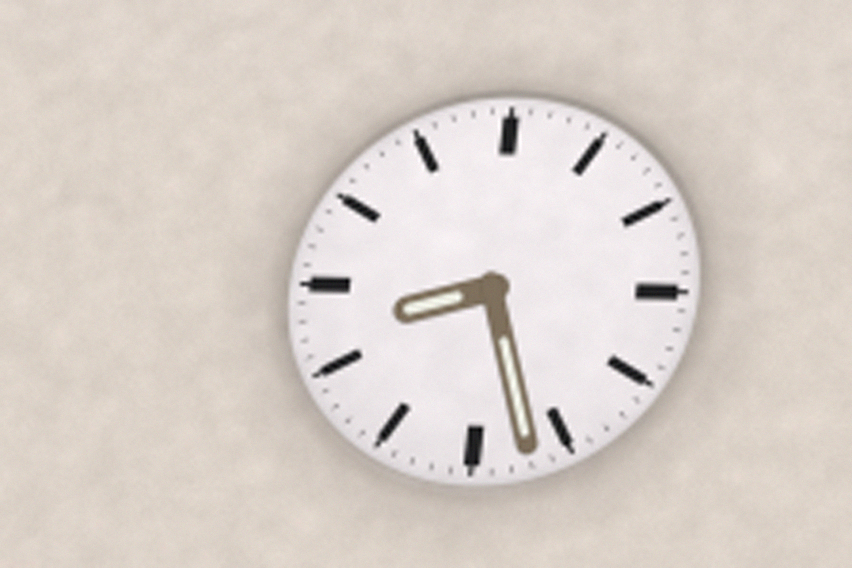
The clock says {"hour": 8, "minute": 27}
